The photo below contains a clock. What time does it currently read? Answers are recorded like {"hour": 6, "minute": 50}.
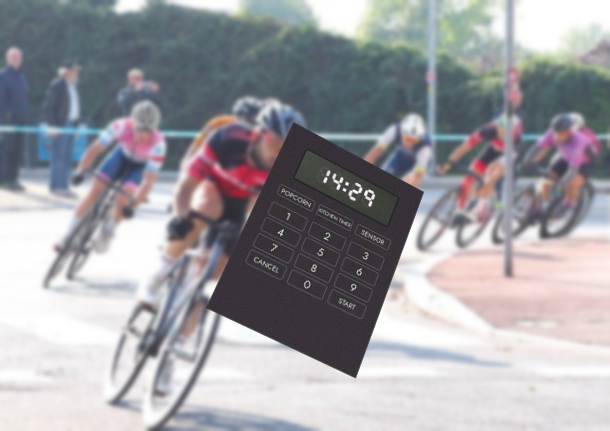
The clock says {"hour": 14, "minute": 29}
